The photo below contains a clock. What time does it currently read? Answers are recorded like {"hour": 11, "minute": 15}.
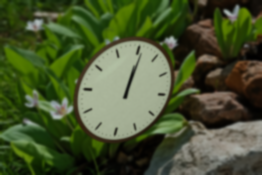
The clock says {"hour": 12, "minute": 1}
